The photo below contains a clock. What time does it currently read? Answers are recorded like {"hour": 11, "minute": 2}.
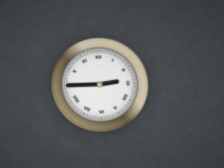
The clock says {"hour": 2, "minute": 45}
